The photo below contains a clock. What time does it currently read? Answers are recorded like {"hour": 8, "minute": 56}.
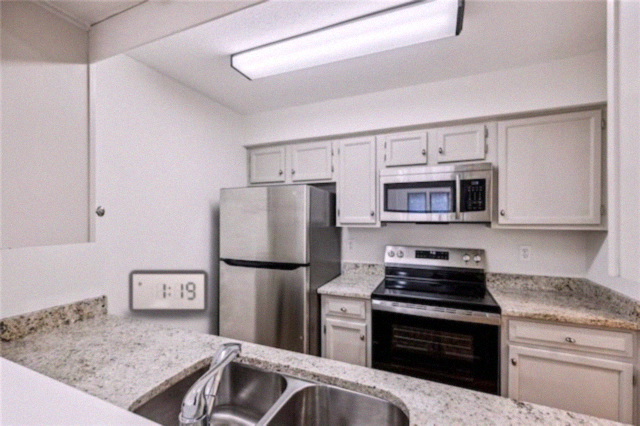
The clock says {"hour": 1, "minute": 19}
